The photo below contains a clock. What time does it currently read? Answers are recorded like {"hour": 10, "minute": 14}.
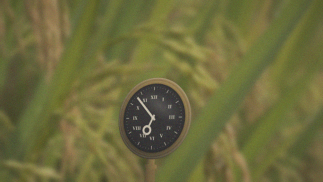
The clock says {"hour": 6, "minute": 53}
